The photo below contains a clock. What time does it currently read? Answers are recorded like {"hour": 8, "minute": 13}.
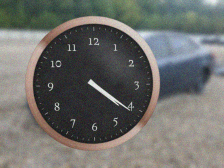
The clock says {"hour": 4, "minute": 21}
